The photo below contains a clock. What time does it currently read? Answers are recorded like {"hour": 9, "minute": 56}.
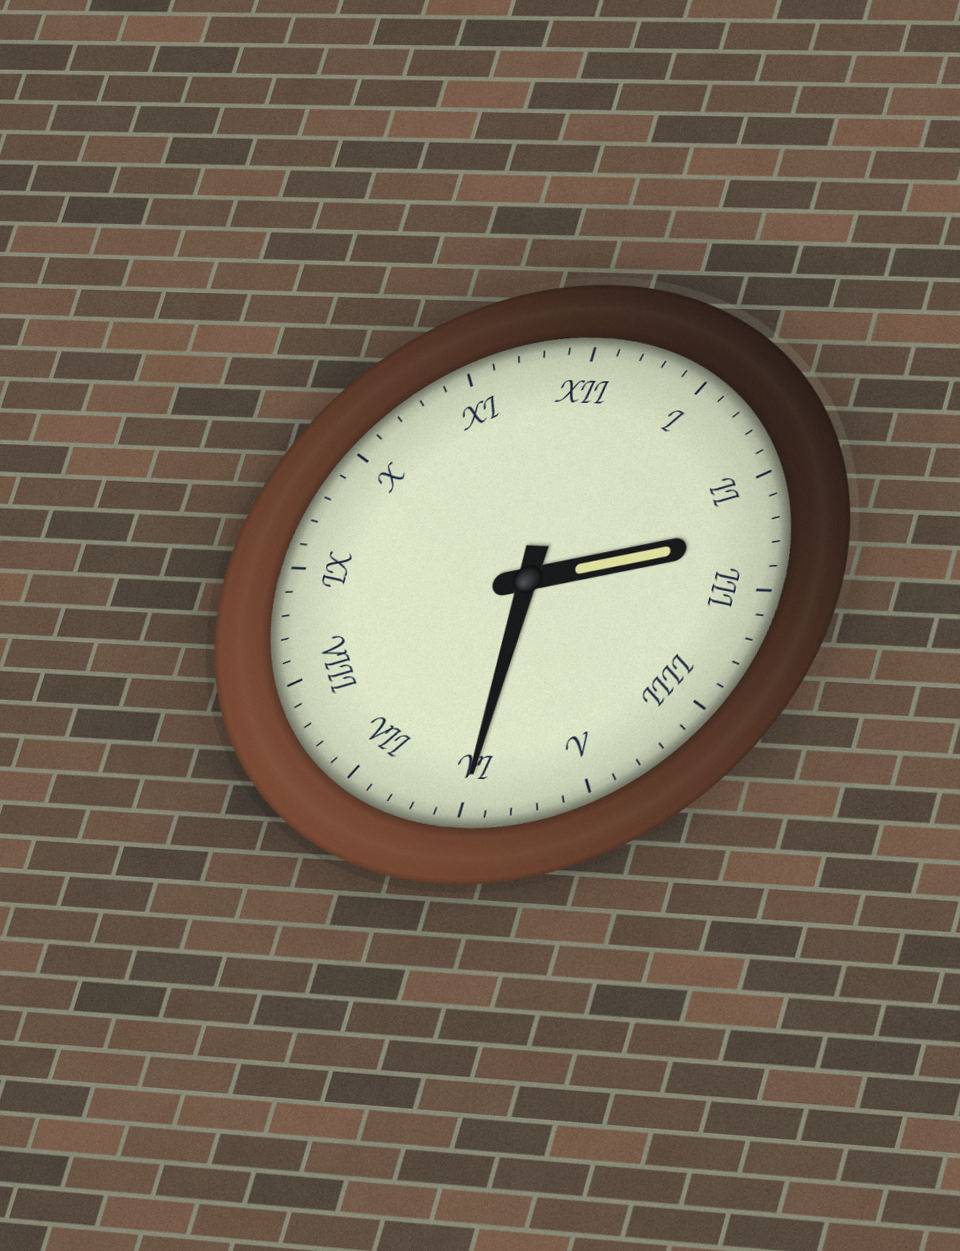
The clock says {"hour": 2, "minute": 30}
